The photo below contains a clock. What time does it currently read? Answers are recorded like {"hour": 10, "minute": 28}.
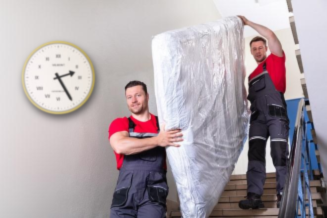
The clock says {"hour": 2, "minute": 25}
